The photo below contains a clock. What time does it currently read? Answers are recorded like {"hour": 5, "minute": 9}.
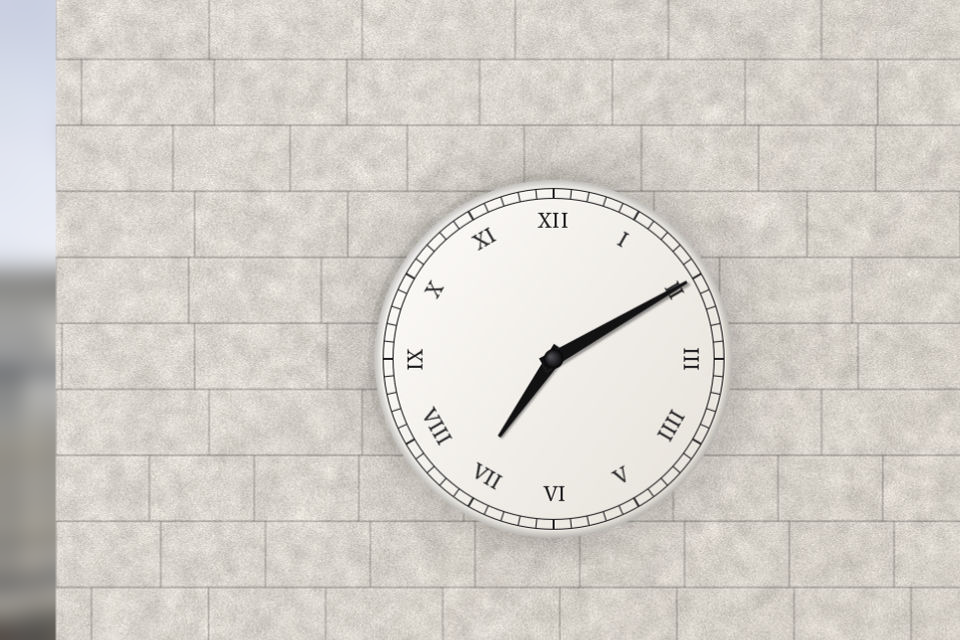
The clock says {"hour": 7, "minute": 10}
